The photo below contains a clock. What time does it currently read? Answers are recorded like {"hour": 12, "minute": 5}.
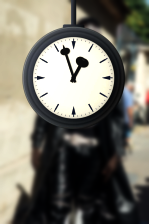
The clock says {"hour": 12, "minute": 57}
